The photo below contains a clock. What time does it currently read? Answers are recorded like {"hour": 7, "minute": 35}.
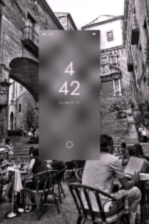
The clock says {"hour": 4, "minute": 42}
